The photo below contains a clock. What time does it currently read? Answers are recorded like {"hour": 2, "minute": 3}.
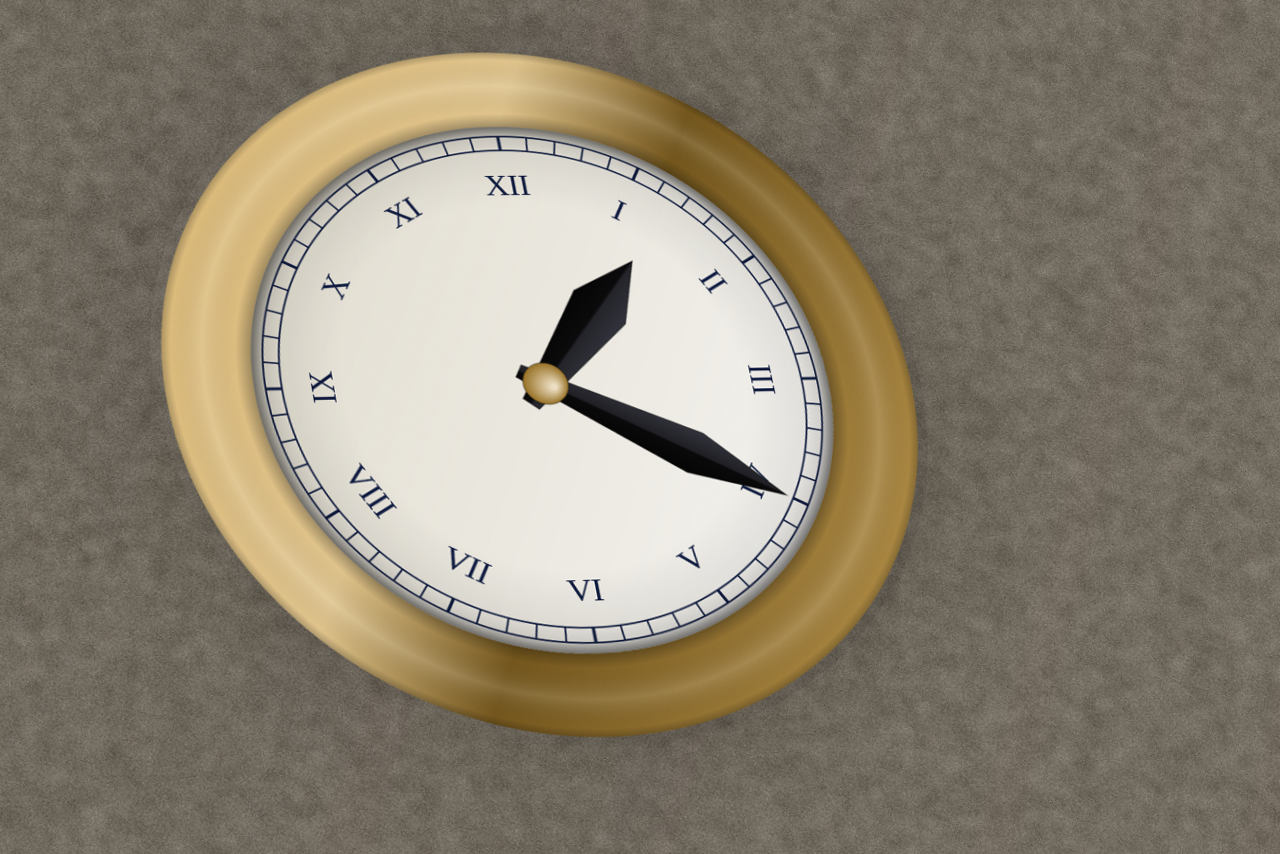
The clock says {"hour": 1, "minute": 20}
